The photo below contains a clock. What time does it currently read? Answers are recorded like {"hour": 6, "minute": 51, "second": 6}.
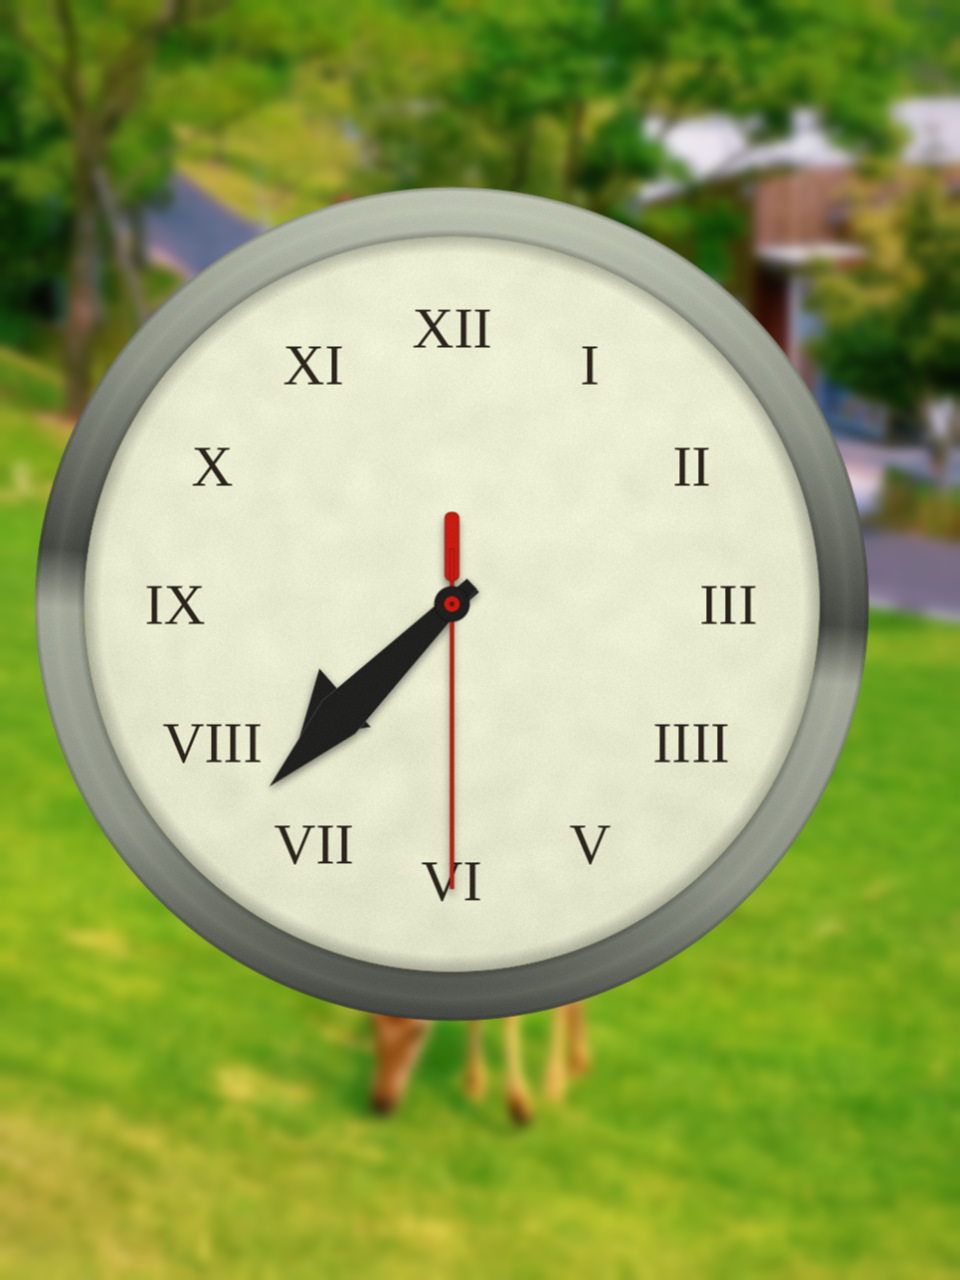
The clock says {"hour": 7, "minute": 37, "second": 30}
